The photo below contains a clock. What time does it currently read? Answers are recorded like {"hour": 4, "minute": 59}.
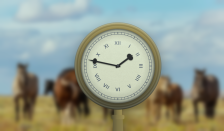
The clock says {"hour": 1, "minute": 47}
